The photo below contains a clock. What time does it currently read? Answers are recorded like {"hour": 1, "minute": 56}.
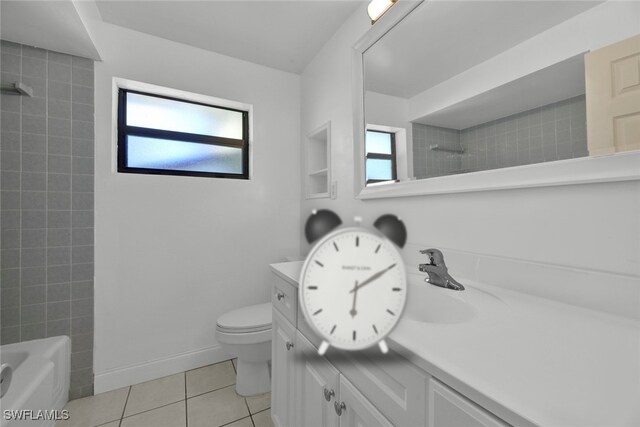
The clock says {"hour": 6, "minute": 10}
